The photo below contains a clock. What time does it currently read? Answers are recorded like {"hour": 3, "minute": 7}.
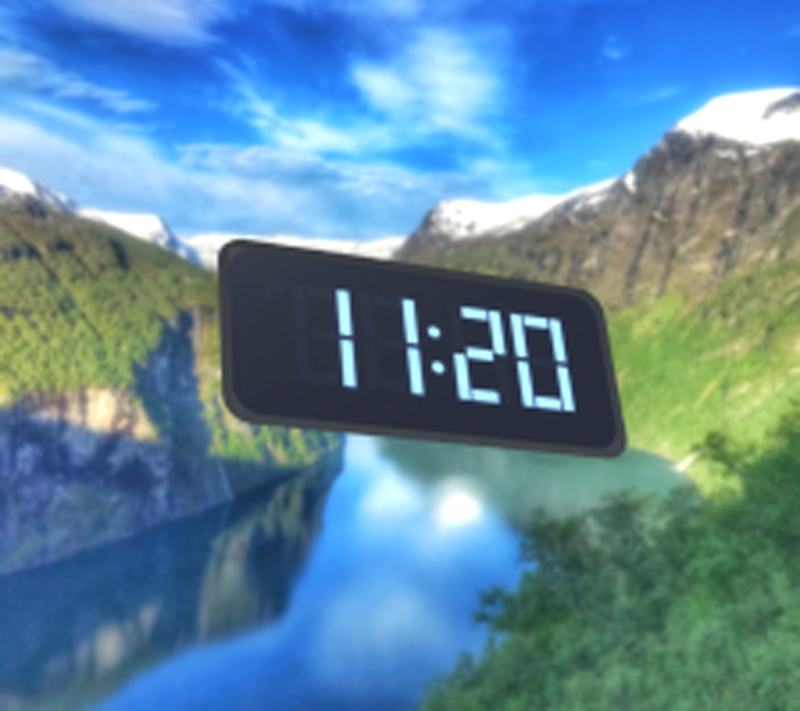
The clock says {"hour": 11, "minute": 20}
